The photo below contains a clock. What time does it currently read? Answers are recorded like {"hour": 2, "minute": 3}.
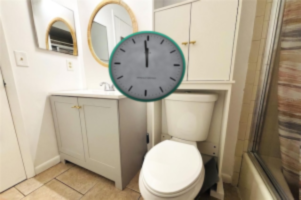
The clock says {"hour": 11, "minute": 59}
